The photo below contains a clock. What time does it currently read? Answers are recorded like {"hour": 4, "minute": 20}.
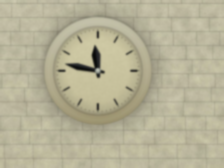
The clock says {"hour": 11, "minute": 47}
